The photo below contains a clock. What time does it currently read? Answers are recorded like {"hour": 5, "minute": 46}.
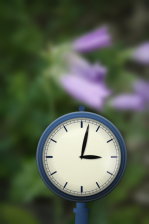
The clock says {"hour": 3, "minute": 2}
